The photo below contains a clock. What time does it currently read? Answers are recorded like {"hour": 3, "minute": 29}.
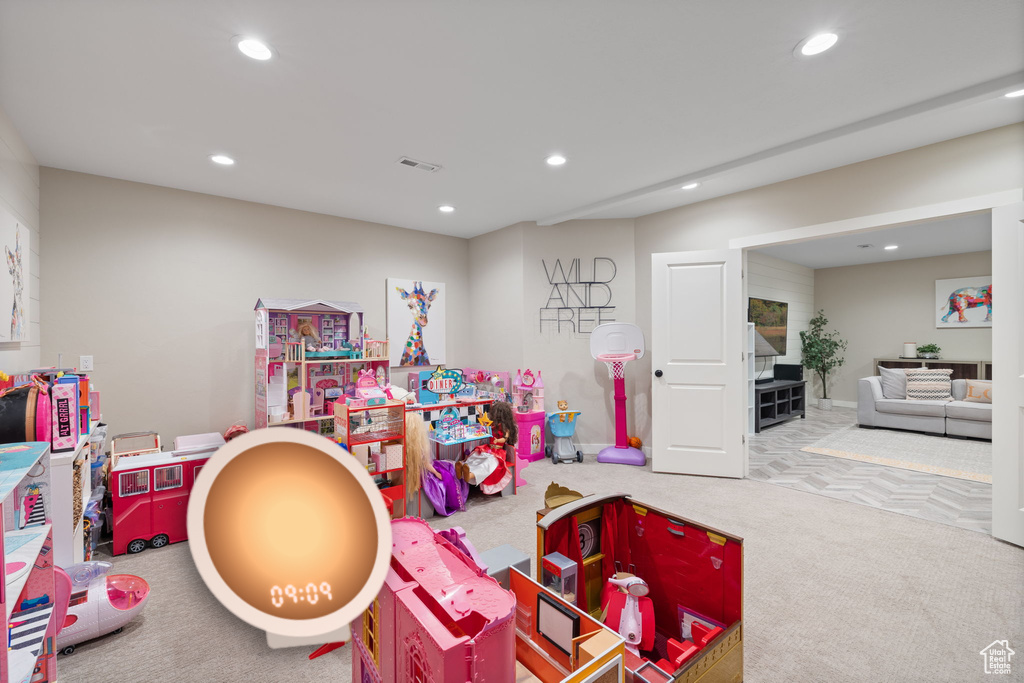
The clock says {"hour": 9, "minute": 9}
